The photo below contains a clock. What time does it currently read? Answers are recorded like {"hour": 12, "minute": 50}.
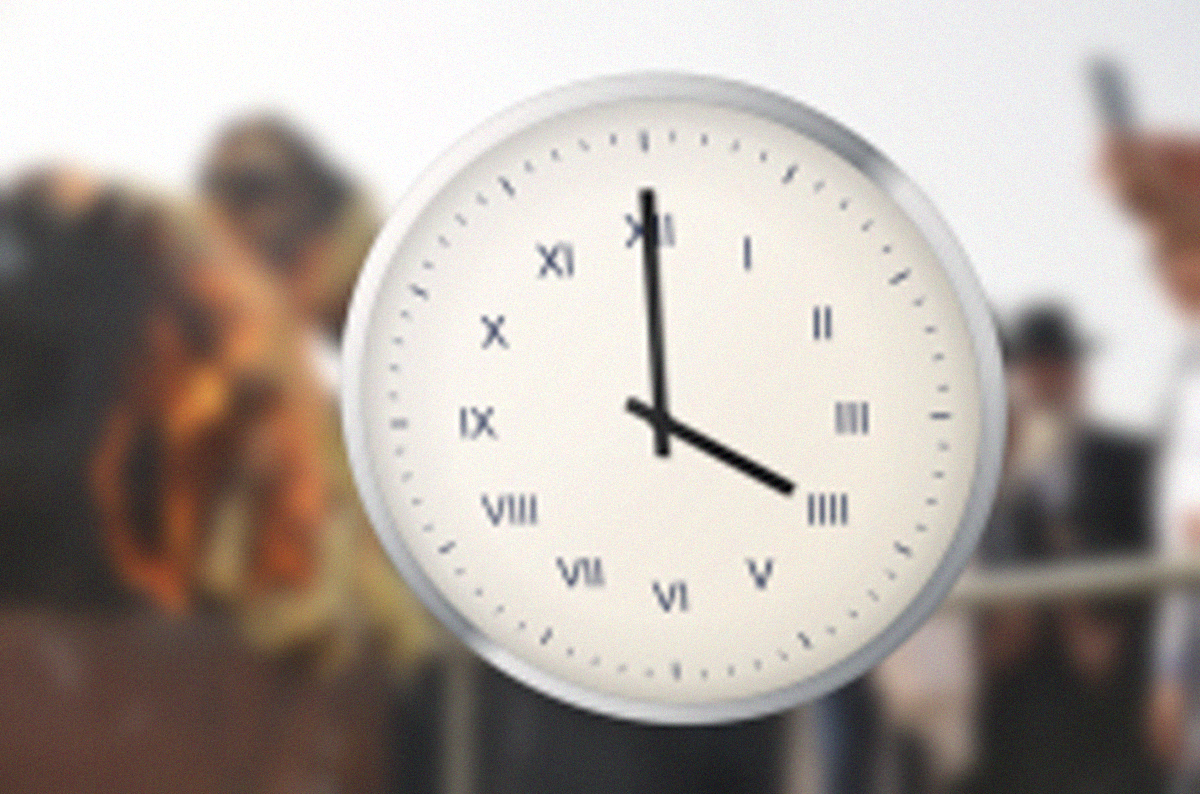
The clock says {"hour": 4, "minute": 0}
